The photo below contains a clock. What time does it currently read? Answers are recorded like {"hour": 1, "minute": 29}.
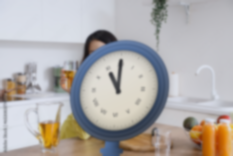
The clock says {"hour": 11, "minute": 0}
